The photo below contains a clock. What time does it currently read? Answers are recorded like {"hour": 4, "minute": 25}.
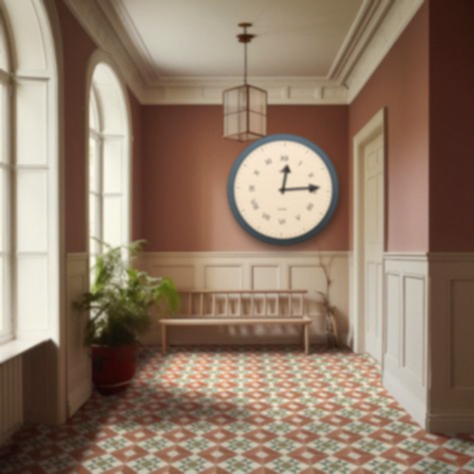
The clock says {"hour": 12, "minute": 14}
